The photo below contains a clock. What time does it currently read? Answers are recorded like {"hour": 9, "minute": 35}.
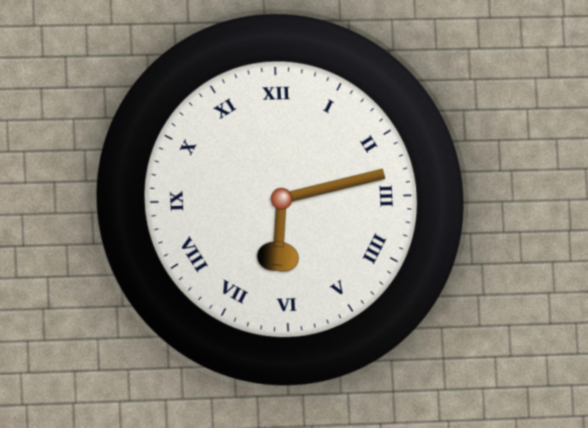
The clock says {"hour": 6, "minute": 13}
